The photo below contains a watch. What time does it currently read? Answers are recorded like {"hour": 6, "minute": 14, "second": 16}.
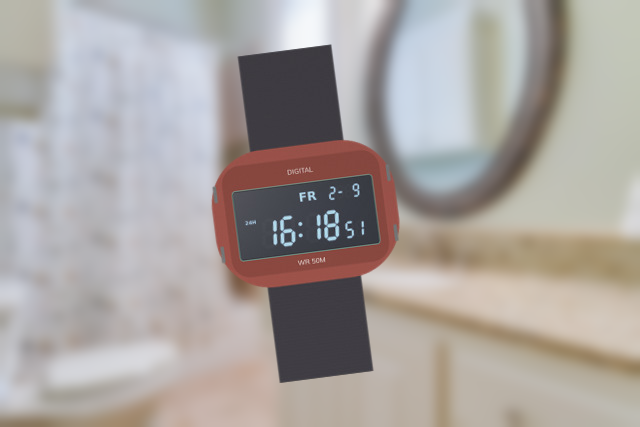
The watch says {"hour": 16, "minute": 18, "second": 51}
